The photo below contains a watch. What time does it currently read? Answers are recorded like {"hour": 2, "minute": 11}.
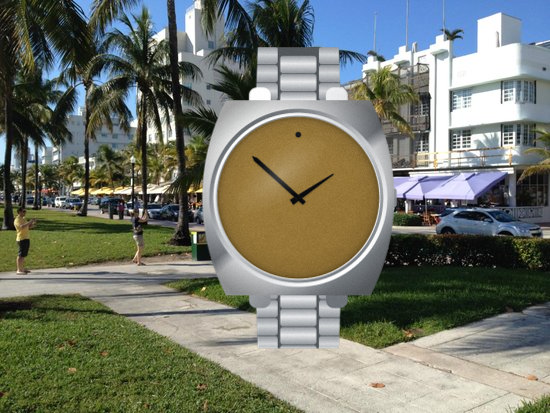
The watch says {"hour": 1, "minute": 52}
